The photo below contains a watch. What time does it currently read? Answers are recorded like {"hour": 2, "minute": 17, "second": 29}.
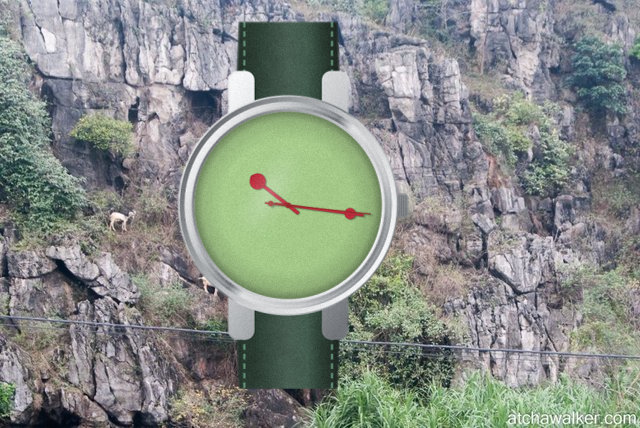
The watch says {"hour": 10, "minute": 16, "second": 16}
